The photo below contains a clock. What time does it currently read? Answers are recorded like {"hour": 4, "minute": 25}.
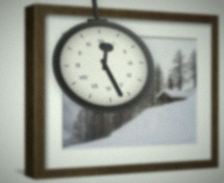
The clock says {"hour": 12, "minute": 27}
